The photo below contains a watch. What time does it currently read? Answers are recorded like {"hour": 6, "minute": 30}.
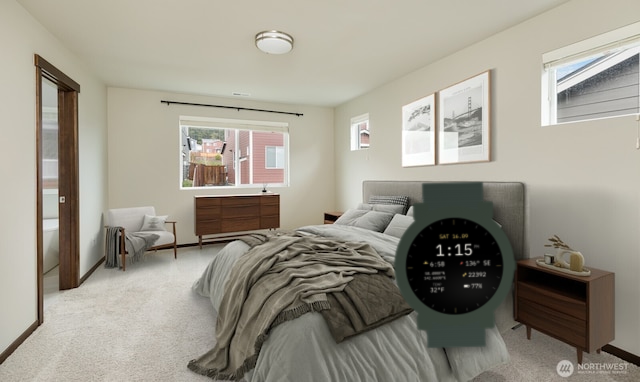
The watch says {"hour": 1, "minute": 15}
